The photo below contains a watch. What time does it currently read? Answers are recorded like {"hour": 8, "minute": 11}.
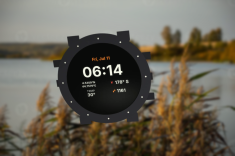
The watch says {"hour": 6, "minute": 14}
